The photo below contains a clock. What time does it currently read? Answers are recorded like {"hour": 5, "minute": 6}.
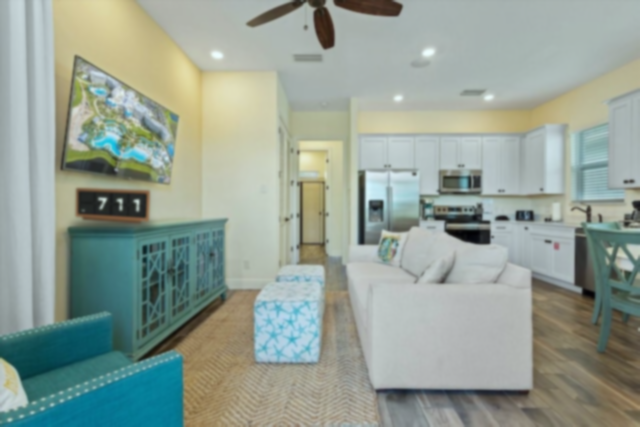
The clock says {"hour": 7, "minute": 11}
